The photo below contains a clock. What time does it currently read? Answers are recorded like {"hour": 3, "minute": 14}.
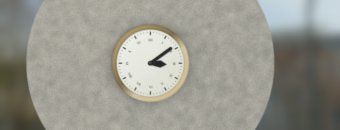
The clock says {"hour": 3, "minute": 9}
